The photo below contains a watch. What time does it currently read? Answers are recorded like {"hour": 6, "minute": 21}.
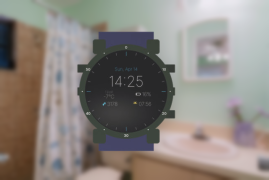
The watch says {"hour": 14, "minute": 25}
